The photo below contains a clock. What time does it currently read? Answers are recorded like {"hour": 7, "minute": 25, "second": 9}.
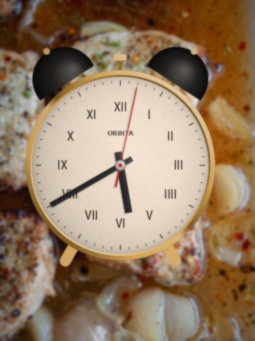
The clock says {"hour": 5, "minute": 40, "second": 2}
